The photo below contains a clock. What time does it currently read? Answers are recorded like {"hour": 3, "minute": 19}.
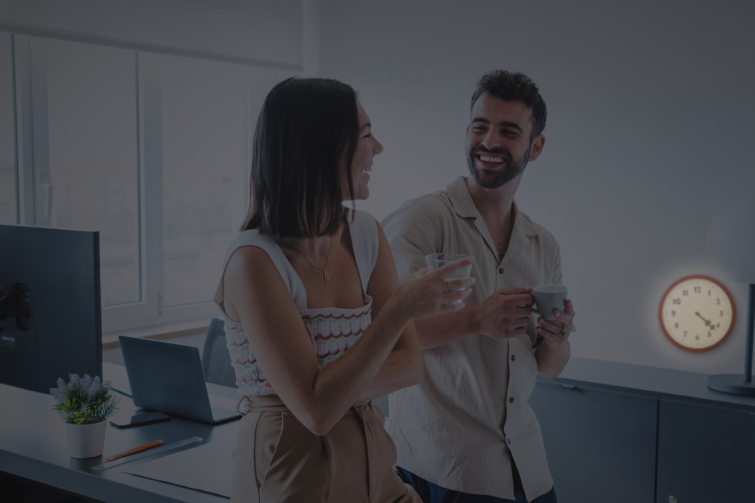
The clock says {"hour": 4, "minute": 22}
